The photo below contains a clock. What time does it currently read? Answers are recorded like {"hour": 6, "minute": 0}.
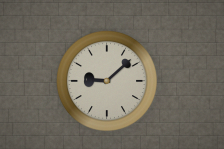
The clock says {"hour": 9, "minute": 8}
